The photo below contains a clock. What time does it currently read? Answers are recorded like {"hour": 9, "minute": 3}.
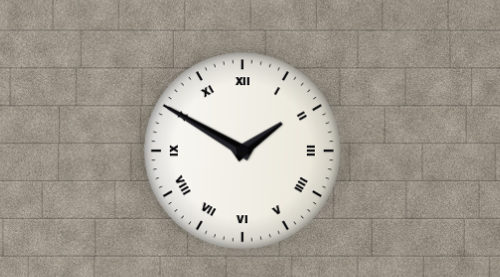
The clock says {"hour": 1, "minute": 50}
